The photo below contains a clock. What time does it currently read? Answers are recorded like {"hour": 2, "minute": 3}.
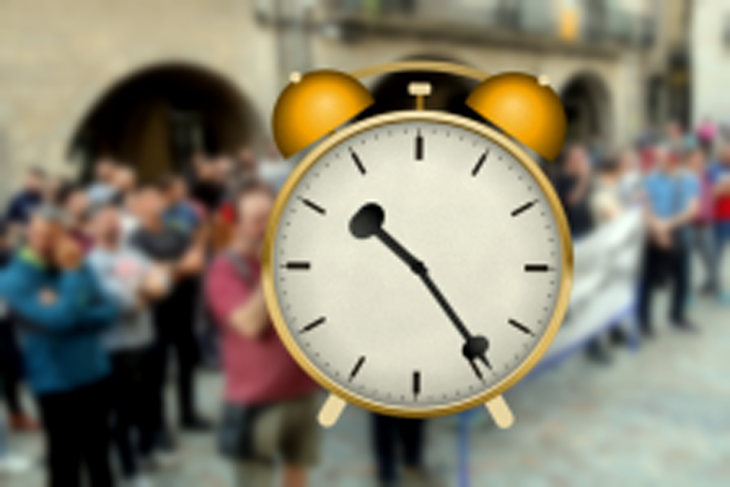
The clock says {"hour": 10, "minute": 24}
